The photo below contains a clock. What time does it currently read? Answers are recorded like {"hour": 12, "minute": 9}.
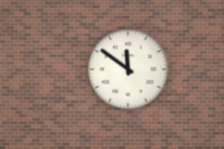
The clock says {"hour": 11, "minute": 51}
